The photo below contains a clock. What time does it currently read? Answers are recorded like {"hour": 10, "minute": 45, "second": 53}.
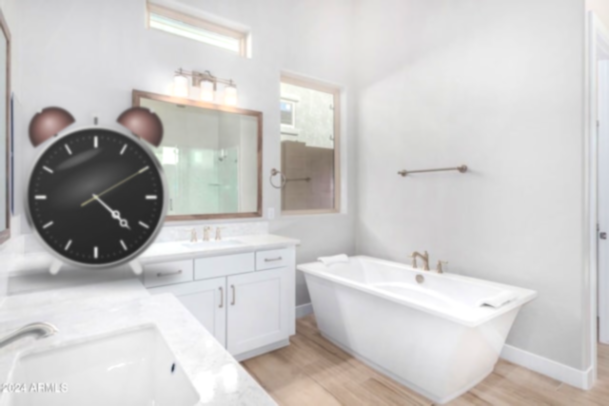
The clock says {"hour": 4, "minute": 22, "second": 10}
